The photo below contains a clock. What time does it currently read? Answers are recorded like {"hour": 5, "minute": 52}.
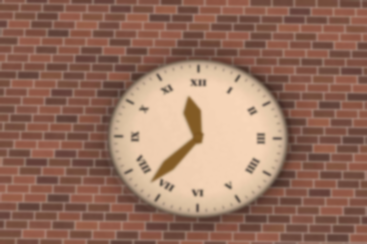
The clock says {"hour": 11, "minute": 37}
